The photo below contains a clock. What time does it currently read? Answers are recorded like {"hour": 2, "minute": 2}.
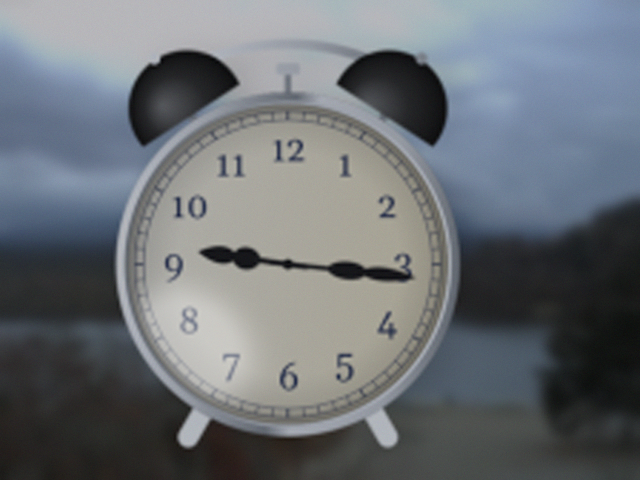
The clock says {"hour": 9, "minute": 16}
